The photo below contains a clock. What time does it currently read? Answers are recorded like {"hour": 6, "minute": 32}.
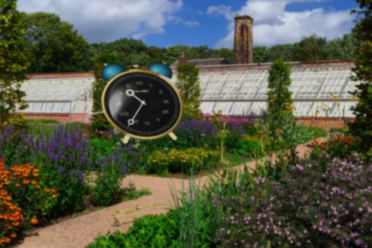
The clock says {"hour": 10, "minute": 36}
